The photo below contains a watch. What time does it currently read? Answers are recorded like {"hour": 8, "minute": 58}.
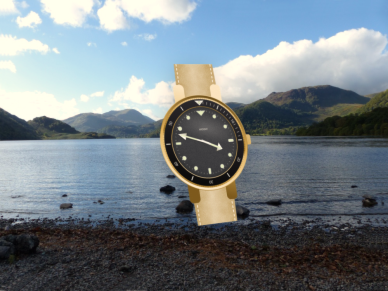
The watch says {"hour": 3, "minute": 48}
